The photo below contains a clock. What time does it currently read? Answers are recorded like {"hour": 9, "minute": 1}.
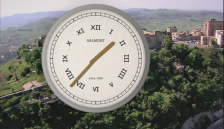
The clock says {"hour": 1, "minute": 37}
